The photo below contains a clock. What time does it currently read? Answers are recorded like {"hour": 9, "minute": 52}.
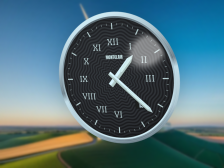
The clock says {"hour": 1, "minute": 22}
